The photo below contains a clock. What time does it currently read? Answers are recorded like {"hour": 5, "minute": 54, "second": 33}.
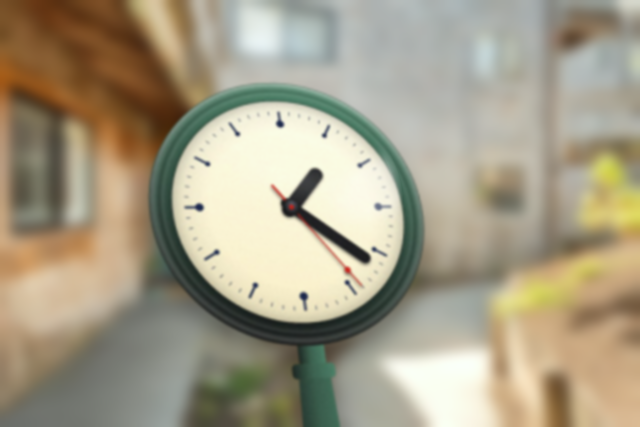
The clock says {"hour": 1, "minute": 21, "second": 24}
